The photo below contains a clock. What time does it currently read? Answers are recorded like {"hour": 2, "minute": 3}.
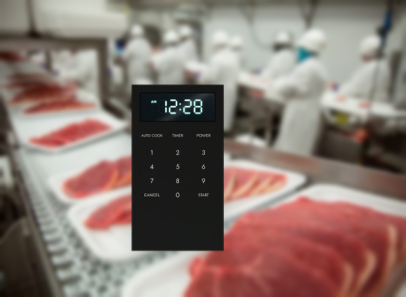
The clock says {"hour": 12, "minute": 28}
